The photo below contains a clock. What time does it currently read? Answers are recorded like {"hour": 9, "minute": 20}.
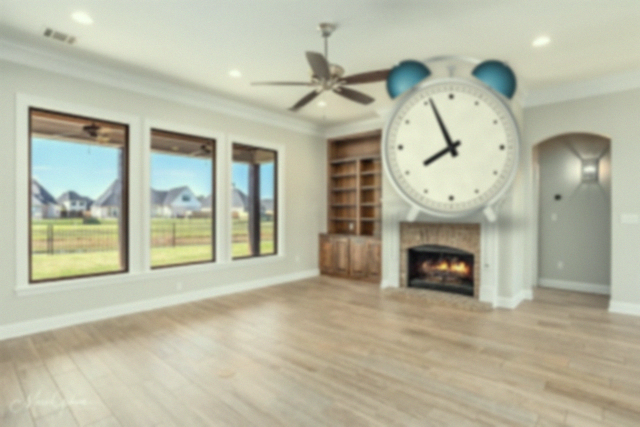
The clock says {"hour": 7, "minute": 56}
